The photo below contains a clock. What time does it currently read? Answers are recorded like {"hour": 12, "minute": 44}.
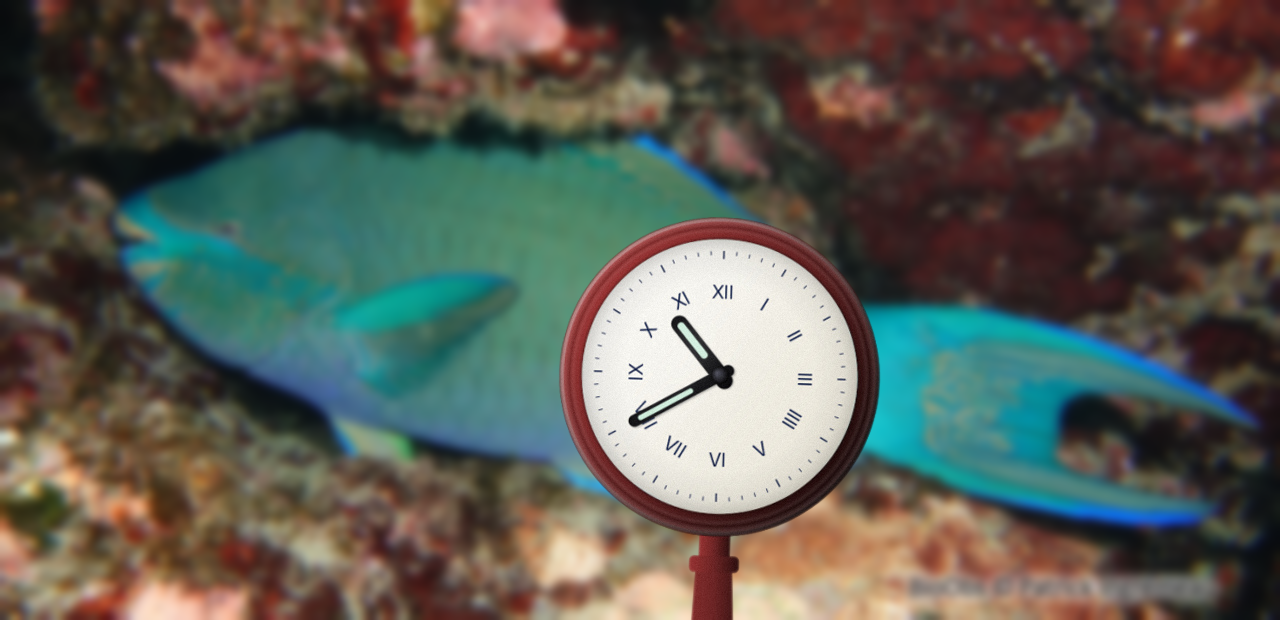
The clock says {"hour": 10, "minute": 40}
